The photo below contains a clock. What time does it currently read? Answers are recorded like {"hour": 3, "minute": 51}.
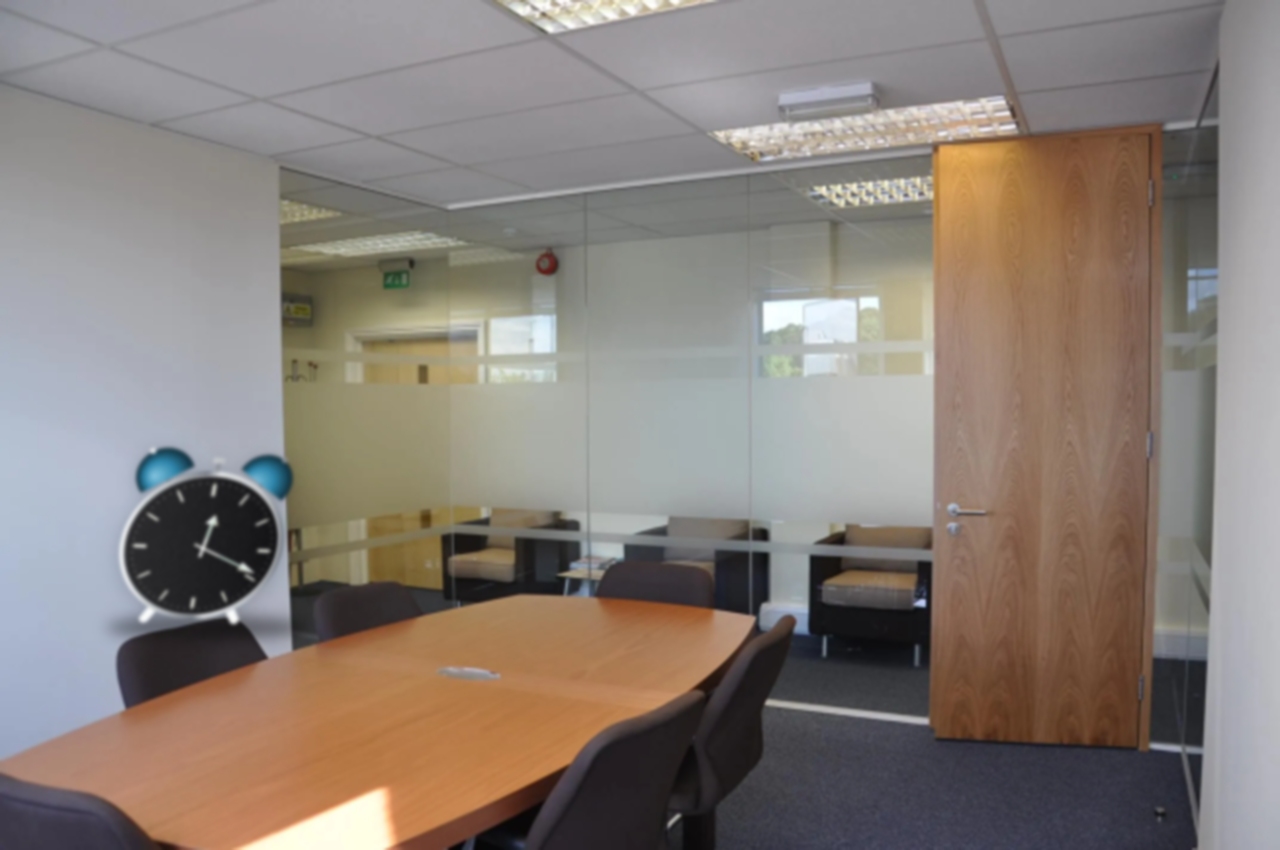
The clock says {"hour": 12, "minute": 19}
